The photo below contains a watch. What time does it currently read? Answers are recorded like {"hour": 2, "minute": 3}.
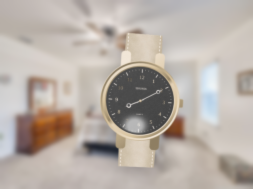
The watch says {"hour": 8, "minute": 10}
